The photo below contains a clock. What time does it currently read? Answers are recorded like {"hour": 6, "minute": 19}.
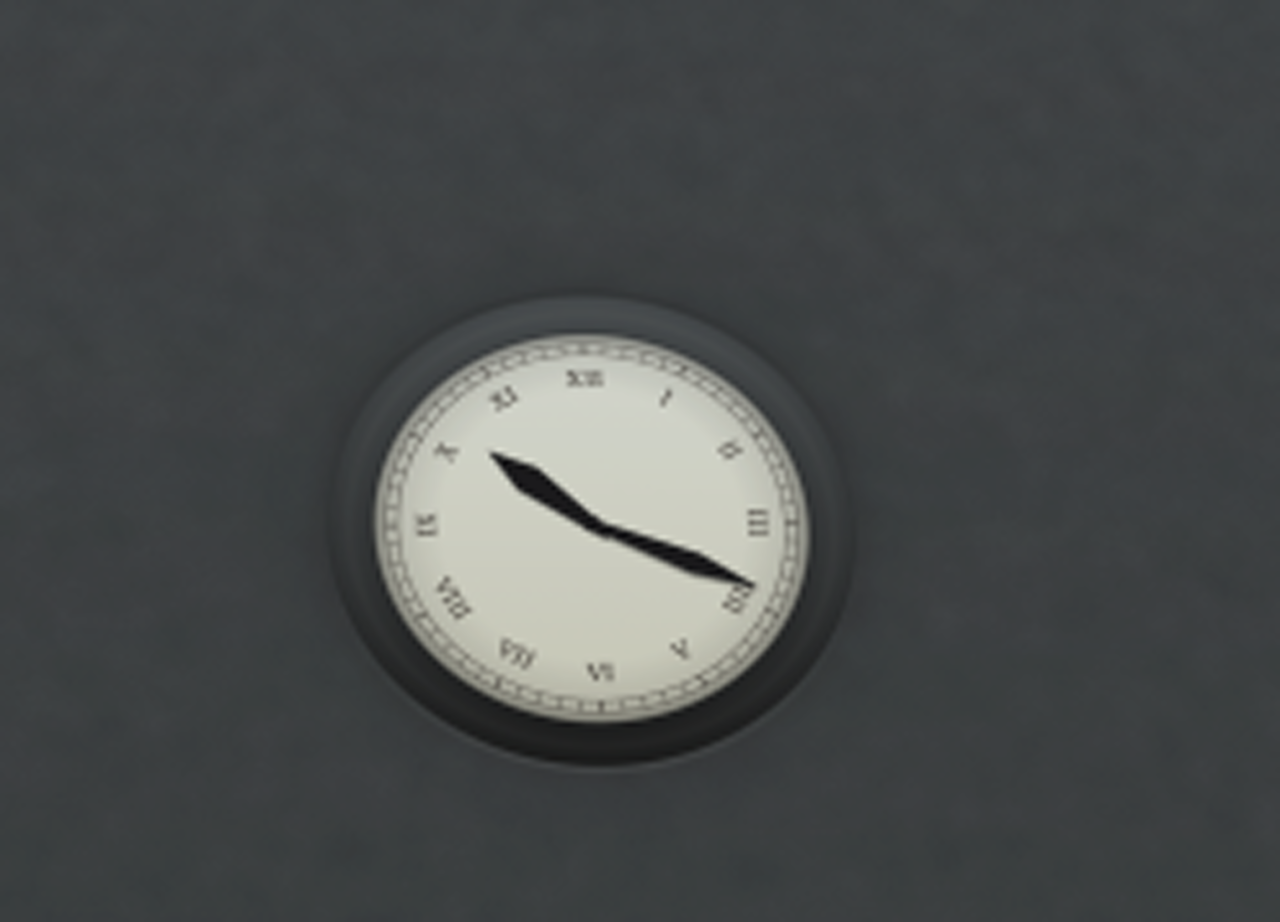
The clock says {"hour": 10, "minute": 19}
